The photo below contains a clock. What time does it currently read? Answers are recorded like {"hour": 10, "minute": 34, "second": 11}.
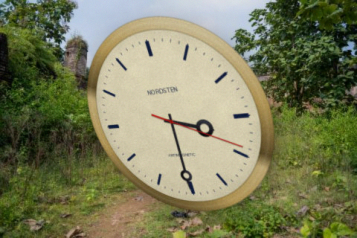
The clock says {"hour": 3, "minute": 30, "second": 19}
